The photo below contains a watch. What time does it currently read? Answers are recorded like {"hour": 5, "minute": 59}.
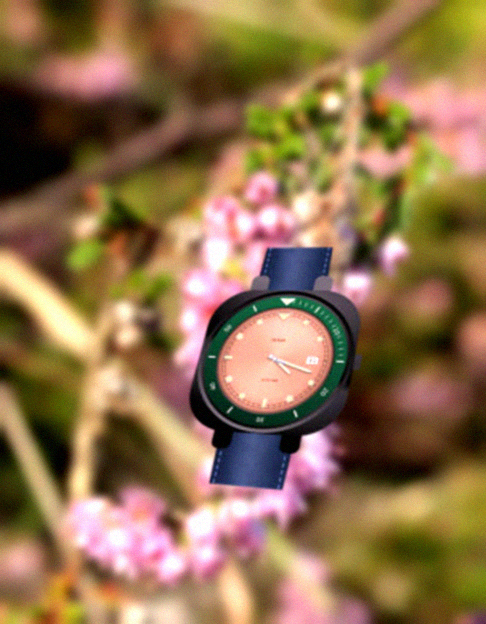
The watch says {"hour": 4, "minute": 18}
